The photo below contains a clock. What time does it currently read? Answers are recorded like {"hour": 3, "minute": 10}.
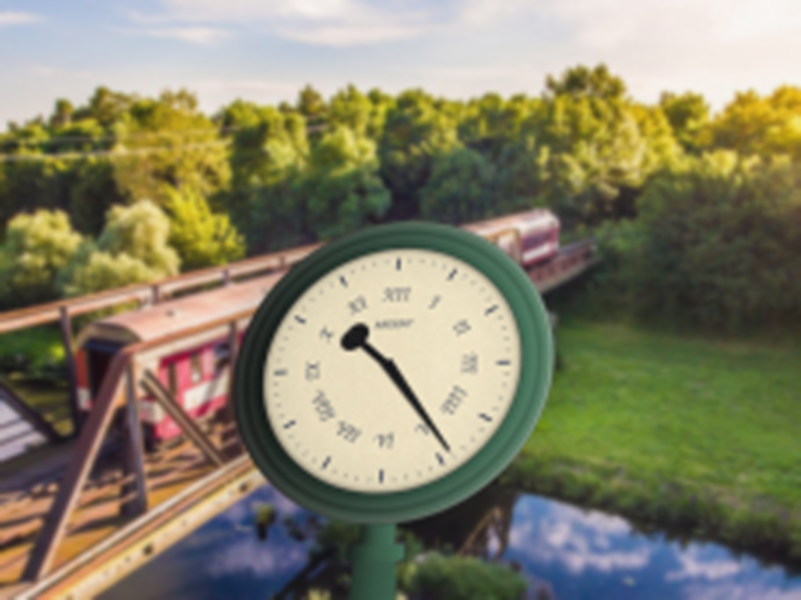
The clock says {"hour": 10, "minute": 24}
